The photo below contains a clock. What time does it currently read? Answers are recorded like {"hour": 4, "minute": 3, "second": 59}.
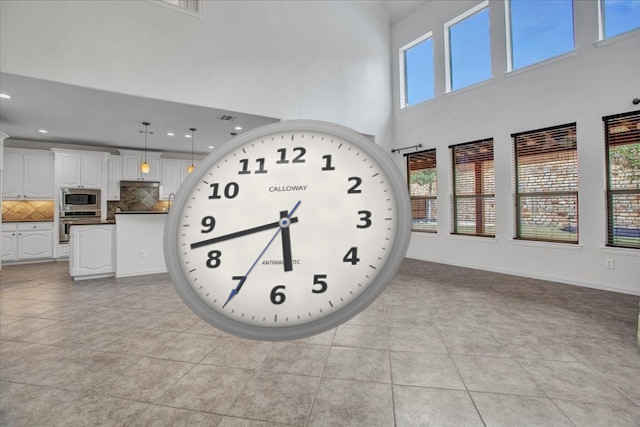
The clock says {"hour": 5, "minute": 42, "second": 35}
